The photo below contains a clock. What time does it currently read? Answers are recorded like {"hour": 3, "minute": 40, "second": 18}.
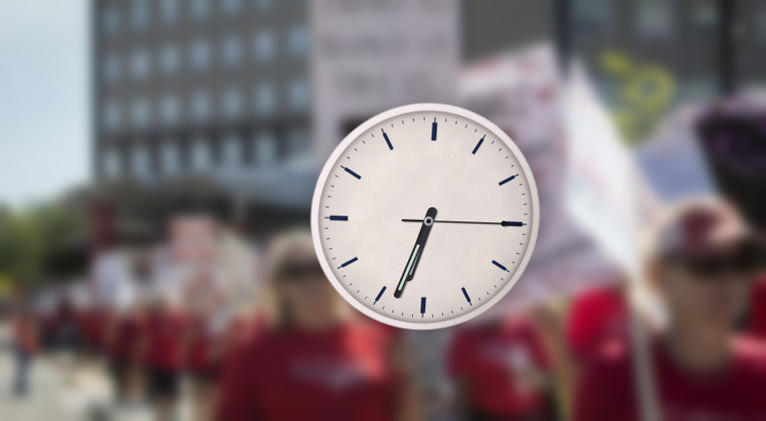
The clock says {"hour": 6, "minute": 33, "second": 15}
